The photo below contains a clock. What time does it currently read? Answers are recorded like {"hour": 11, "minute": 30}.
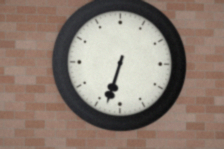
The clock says {"hour": 6, "minute": 33}
